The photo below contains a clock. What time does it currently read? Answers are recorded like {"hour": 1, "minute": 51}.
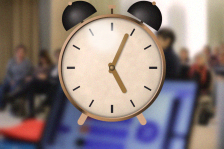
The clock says {"hour": 5, "minute": 4}
